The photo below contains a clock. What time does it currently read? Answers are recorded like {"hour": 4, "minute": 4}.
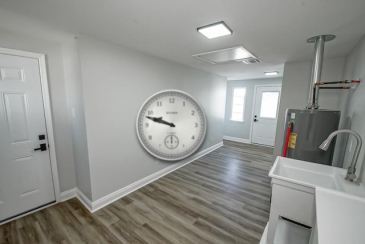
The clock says {"hour": 9, "minute": 48}
